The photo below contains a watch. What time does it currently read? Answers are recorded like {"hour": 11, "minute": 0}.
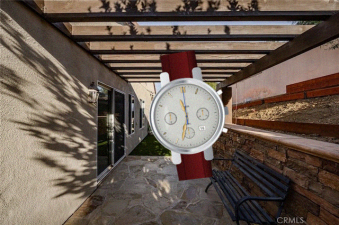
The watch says {"hour": 11, "minute": 33}
